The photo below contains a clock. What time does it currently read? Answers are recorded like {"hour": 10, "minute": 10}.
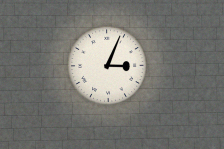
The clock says {"hour": 3, "minute": 4}
